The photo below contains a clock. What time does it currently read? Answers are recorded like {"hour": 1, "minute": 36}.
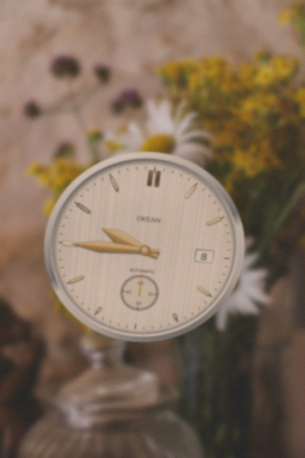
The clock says {"hour": 9, "minute": 45}
